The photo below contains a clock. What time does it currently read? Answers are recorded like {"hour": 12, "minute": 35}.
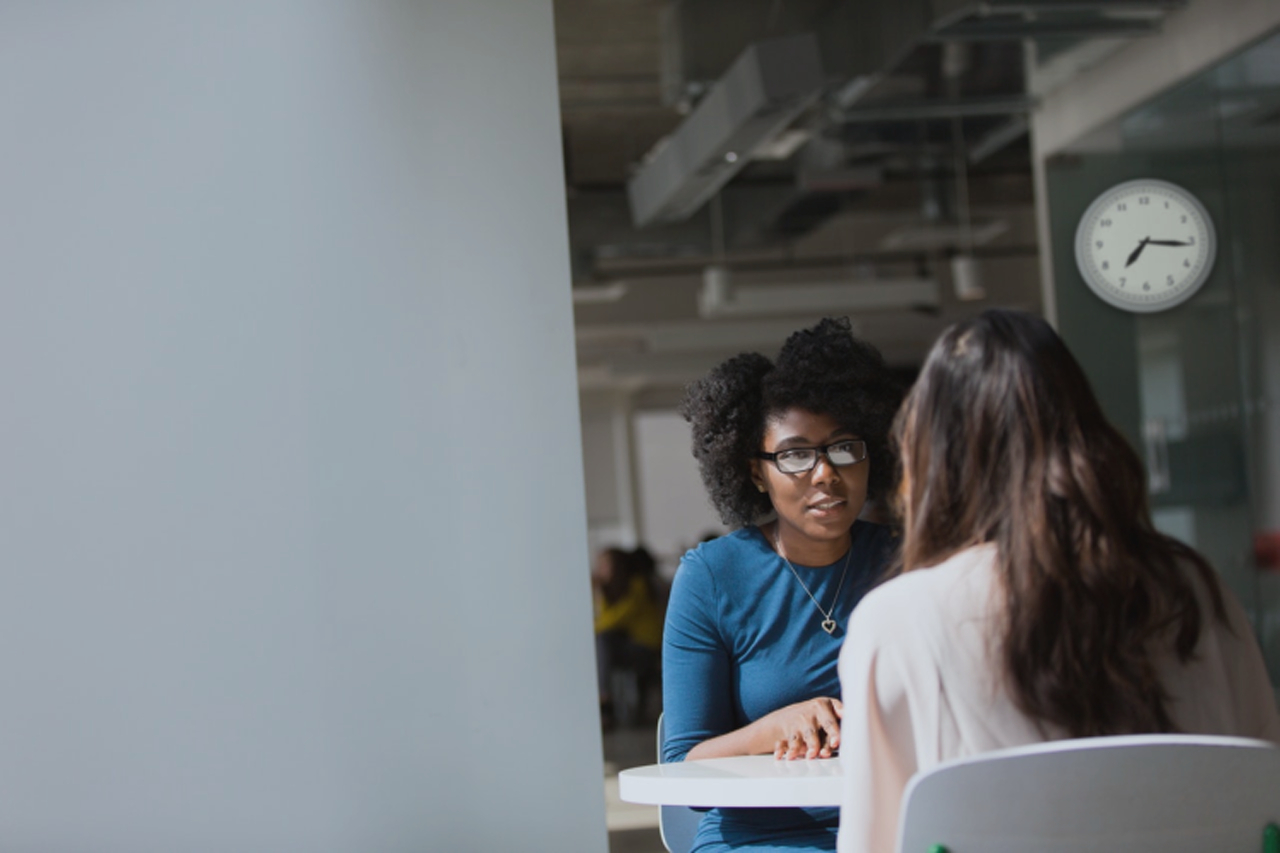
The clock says {"hour": 7, "minute": 16}
